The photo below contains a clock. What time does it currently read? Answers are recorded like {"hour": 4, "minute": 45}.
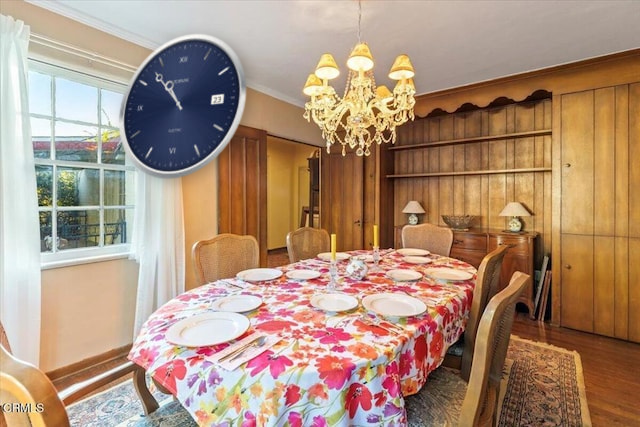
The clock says {"hour": 10, "minute": 53}
